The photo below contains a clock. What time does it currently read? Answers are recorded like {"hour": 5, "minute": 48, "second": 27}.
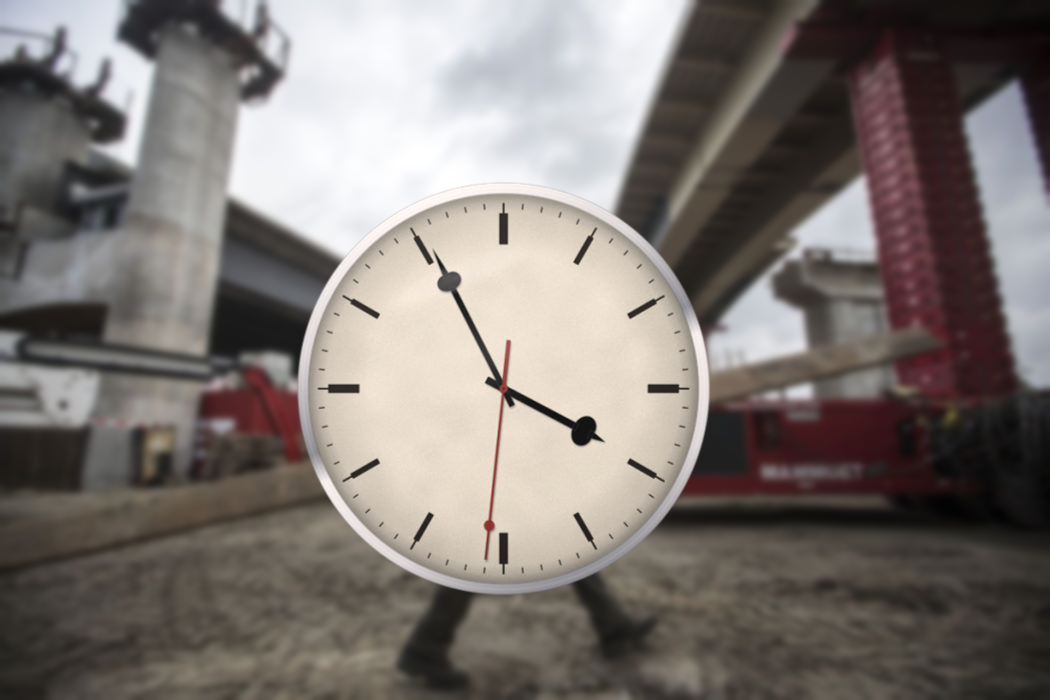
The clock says {"hour": 3, "minute": 55, "second": 31}
